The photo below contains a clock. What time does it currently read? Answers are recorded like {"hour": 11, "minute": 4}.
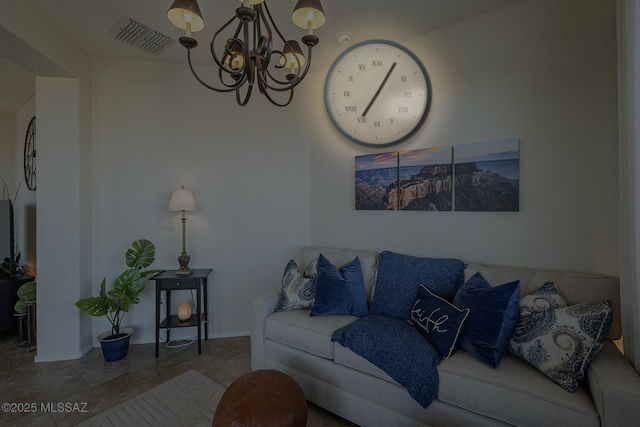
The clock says {"hour": 7, "minute": 5}
